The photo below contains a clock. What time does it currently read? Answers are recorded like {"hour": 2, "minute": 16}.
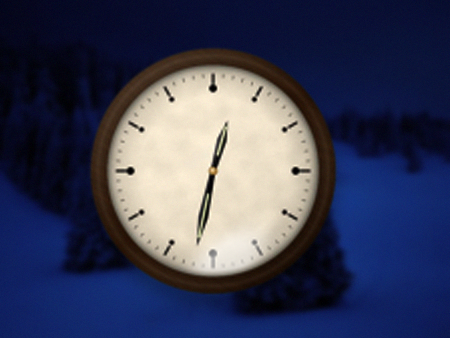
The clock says {"hour": 12, "minute": 32}
